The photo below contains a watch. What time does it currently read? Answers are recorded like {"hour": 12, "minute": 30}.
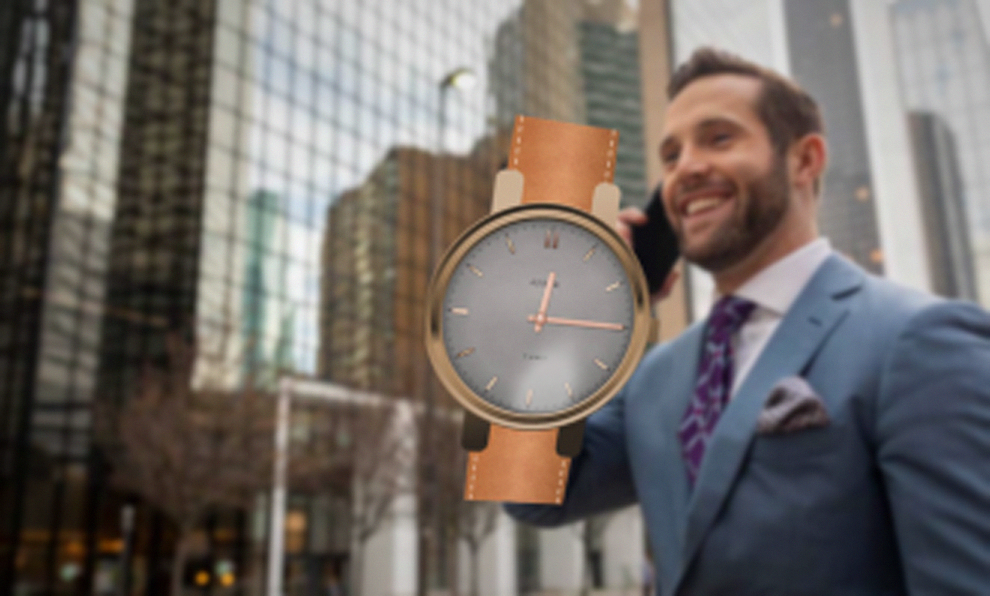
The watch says {"hour": 12, "minute": 15}
